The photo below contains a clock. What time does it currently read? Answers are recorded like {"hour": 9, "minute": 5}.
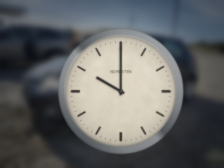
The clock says {"hour": 10, "minute": 0}
